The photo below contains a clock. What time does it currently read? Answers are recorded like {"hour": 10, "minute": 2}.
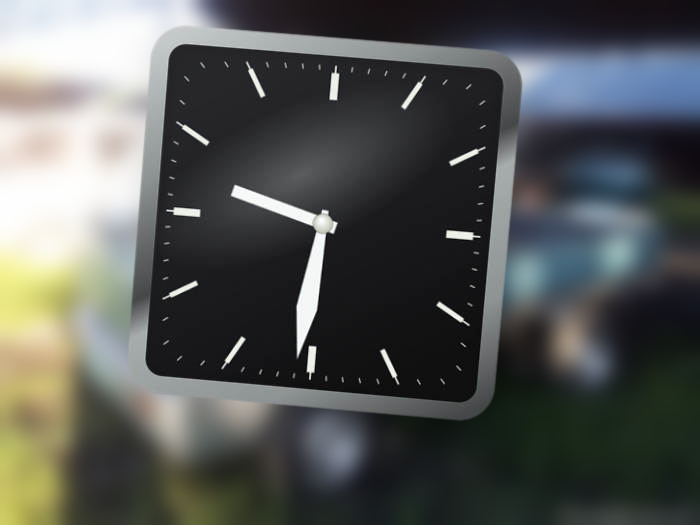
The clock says {"hour": 9, "minute": 31}
